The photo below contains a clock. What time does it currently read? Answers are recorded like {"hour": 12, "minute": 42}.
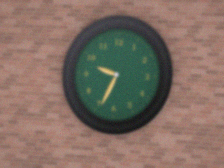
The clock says {"hour": 9, "minute": 34}
